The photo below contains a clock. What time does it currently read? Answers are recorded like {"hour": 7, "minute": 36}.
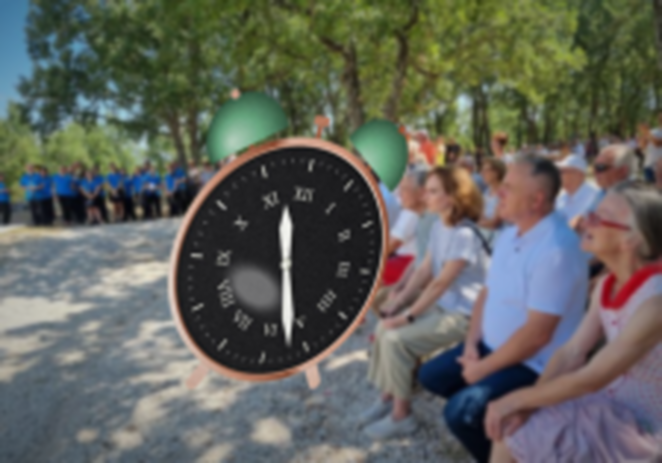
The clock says {"hour": 11, "minute": 27}
